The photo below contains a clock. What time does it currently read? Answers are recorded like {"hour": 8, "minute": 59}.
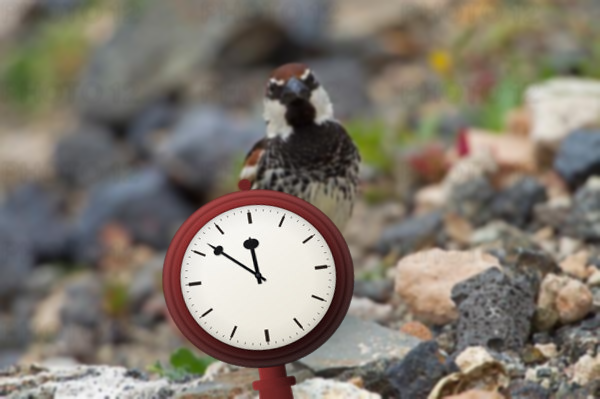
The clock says {"hour": 11, "minute": 52}
